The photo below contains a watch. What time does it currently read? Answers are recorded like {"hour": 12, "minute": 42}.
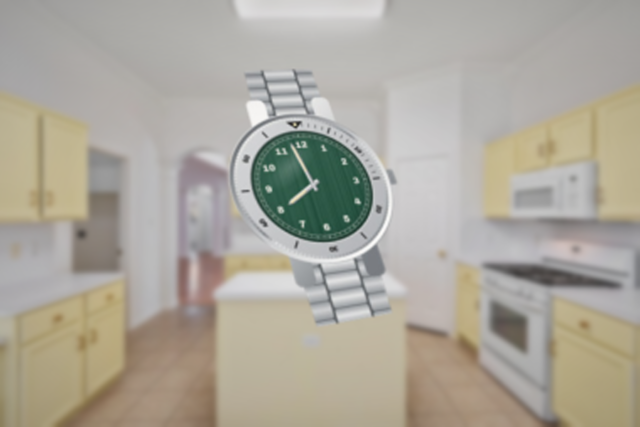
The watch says {"hour": 7, "minute": 58}
